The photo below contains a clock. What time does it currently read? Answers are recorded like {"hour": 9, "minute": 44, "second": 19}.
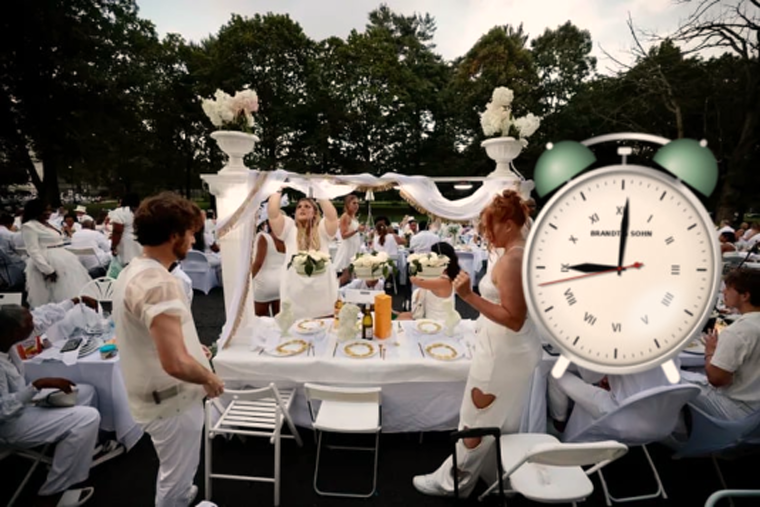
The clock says {"hour": 9, "minute": 0, "second": 43}
